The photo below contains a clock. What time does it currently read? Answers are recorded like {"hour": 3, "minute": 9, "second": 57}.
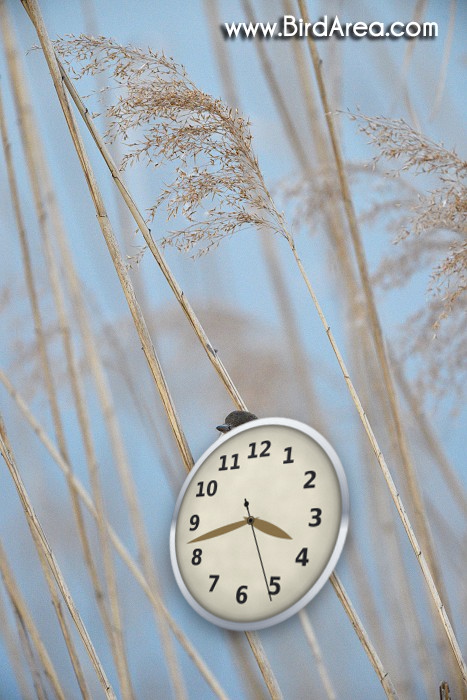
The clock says {"hour": 3, "minute": 42, "second": 26}
